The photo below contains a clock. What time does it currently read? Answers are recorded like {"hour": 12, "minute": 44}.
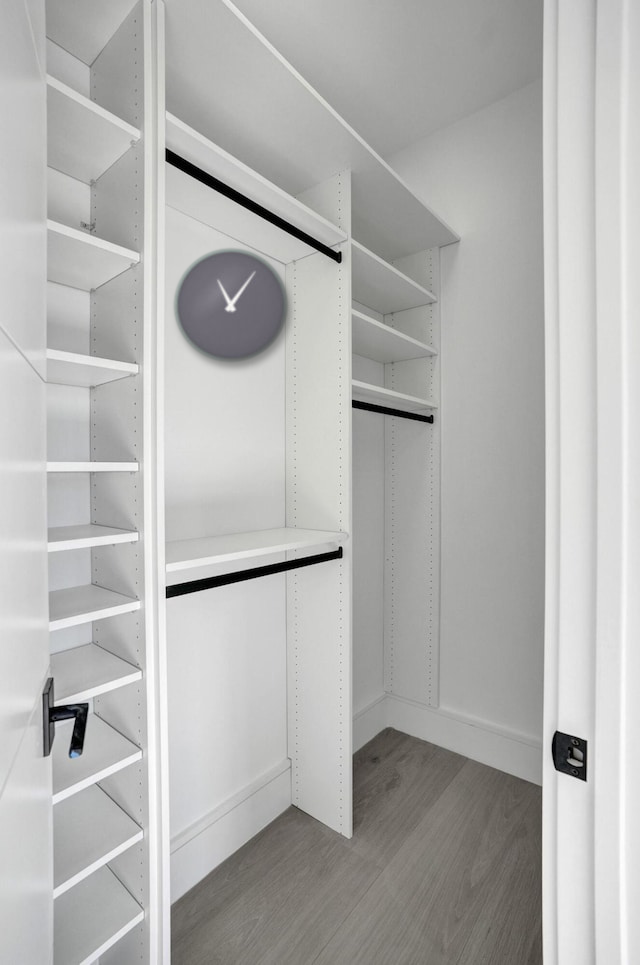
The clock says {"hour": 11, "minute": 6}
